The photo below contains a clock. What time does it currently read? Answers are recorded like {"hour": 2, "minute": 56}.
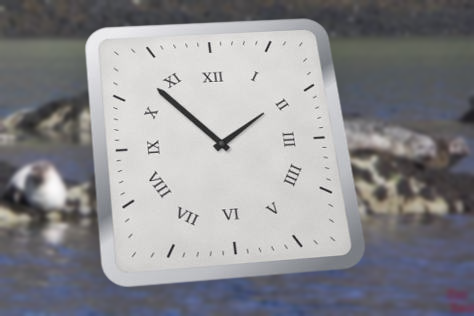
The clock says {"hour": 1, "minute": 53}
